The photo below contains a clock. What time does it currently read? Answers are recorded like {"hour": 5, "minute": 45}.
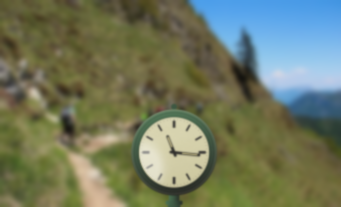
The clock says {"hour": 11, "minute": 16}
